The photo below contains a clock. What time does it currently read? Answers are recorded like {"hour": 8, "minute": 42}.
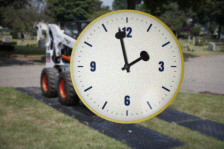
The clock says {"hour": 1, "minute": 58}
